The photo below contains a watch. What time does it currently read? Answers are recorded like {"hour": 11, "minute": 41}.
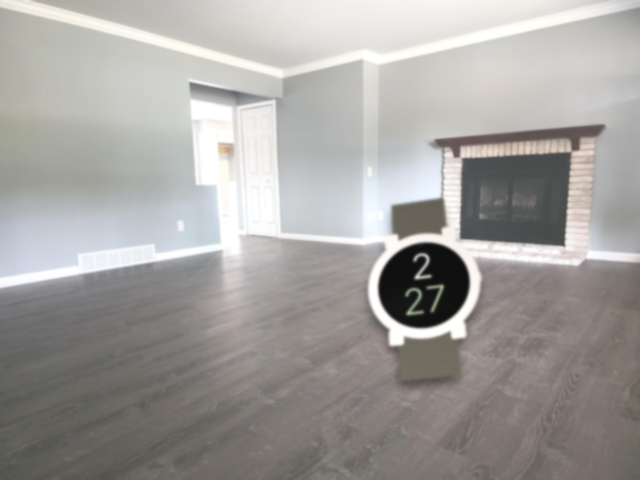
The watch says {"hour": 2, "minute": 27}
